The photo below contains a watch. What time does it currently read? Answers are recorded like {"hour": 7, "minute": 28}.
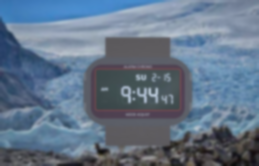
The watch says {"hour": 9, "minute": 44}
